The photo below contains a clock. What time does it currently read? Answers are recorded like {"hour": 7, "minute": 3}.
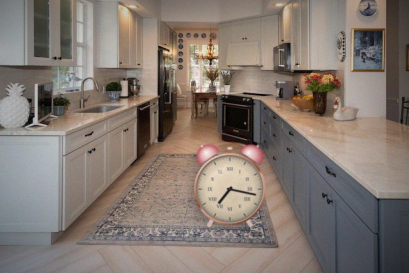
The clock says {"hour": 7, "minute": 17}
